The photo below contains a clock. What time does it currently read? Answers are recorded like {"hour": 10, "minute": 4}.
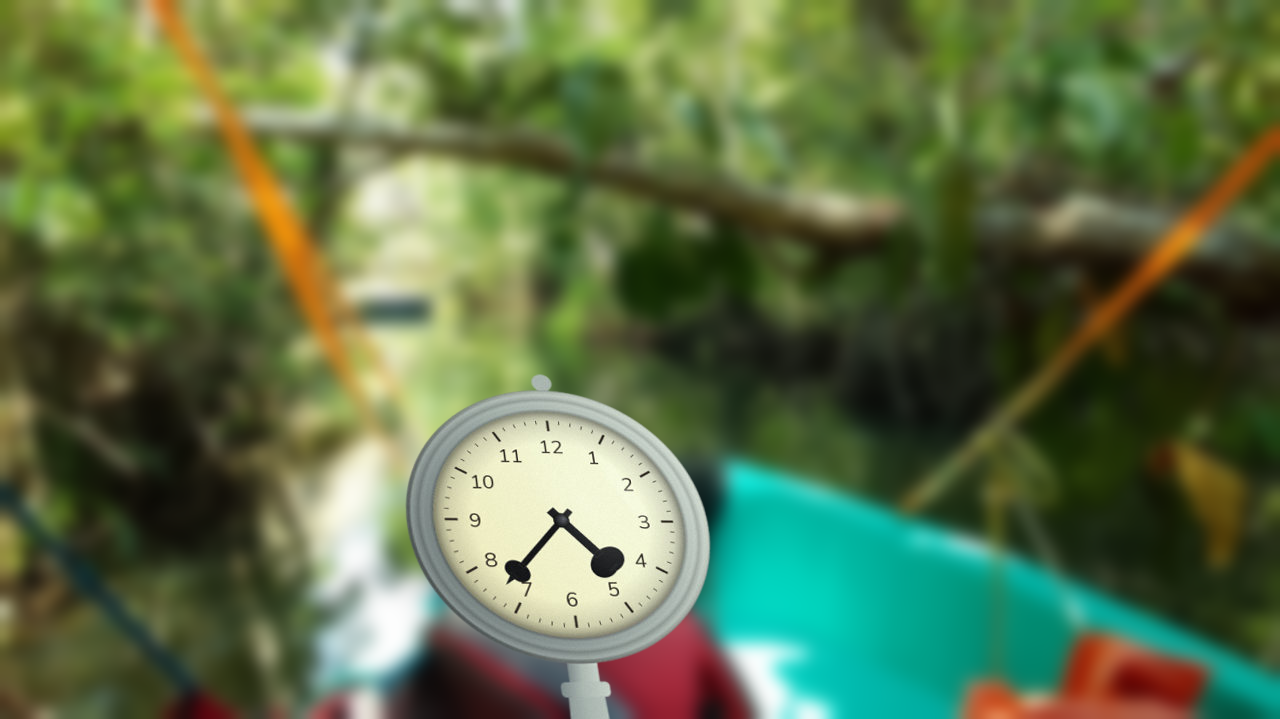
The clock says {"hour": 4, "minute": 37}
